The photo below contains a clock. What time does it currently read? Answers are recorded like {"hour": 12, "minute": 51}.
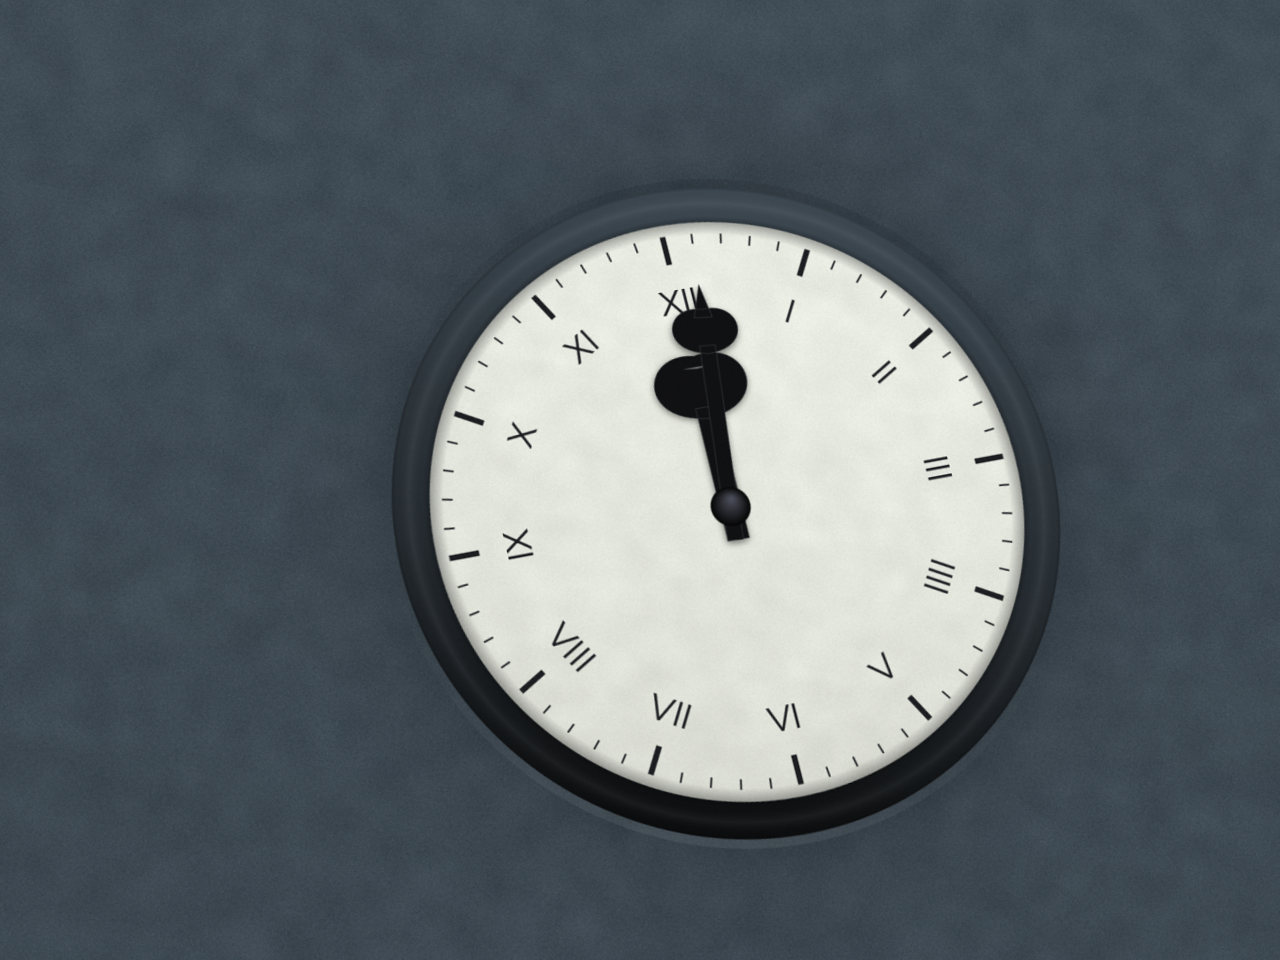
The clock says {"hour": 12, "minute": 1}
